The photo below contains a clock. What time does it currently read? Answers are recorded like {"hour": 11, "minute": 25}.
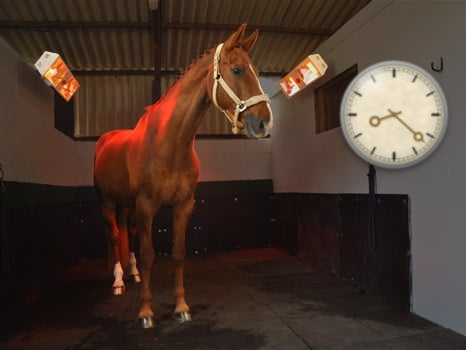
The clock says {"hour": 8, "minute": 22}
